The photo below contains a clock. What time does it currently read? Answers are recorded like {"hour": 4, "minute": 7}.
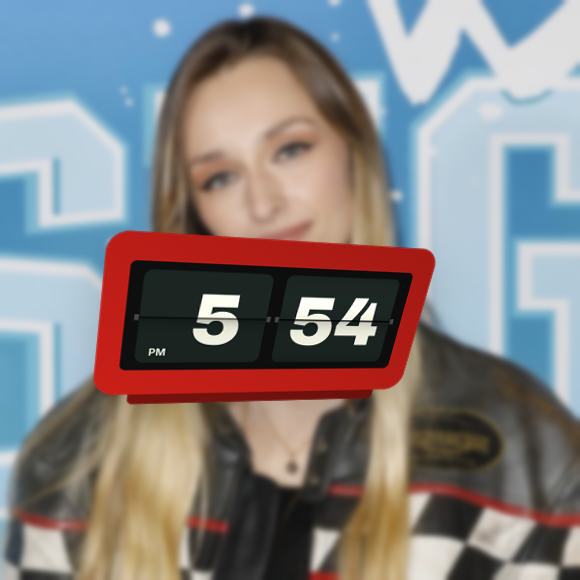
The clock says {"hour": 5, "minute": 54}
